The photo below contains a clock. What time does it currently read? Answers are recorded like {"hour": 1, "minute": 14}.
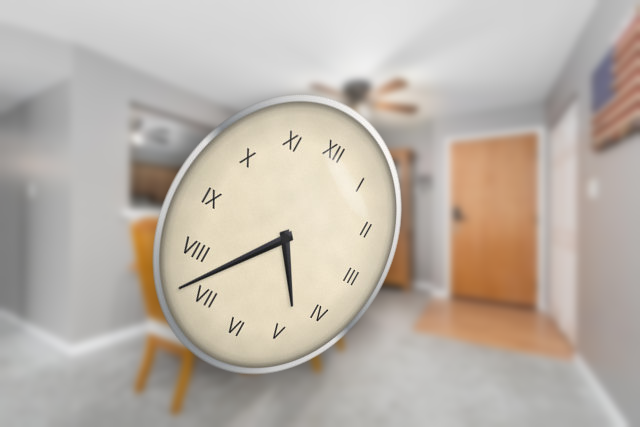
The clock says {"hour": 4, "minute": 37}
